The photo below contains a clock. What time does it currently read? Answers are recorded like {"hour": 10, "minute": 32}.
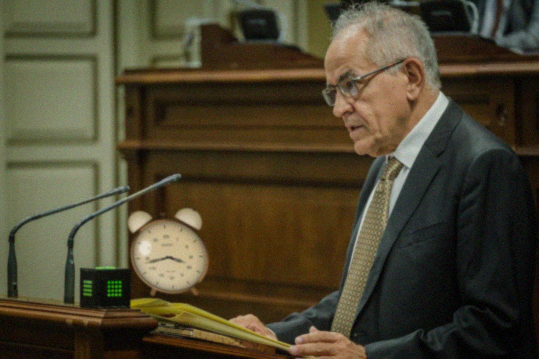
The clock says {"hour": 3, "minute": 43}
